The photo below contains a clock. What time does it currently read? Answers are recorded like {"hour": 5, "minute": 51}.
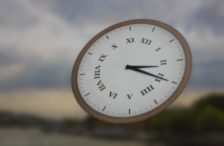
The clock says {"hour": 2, "minute": 15}
